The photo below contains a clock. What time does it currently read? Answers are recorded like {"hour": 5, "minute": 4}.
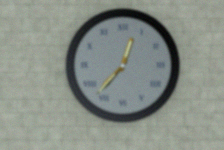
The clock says {"hour": 12, "minute": 37}
